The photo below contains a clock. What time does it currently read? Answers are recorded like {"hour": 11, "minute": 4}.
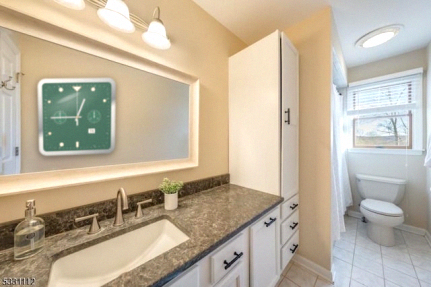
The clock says {"hour": 12, "minute": 45}
